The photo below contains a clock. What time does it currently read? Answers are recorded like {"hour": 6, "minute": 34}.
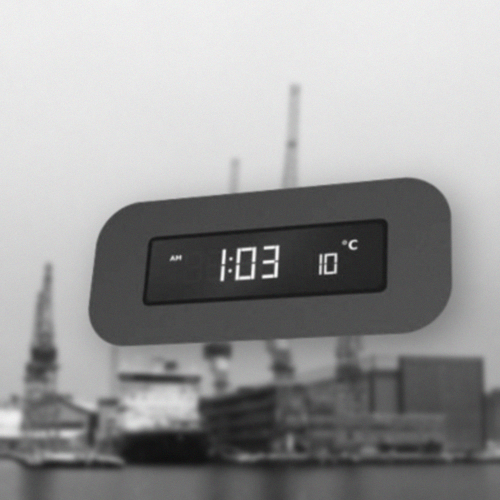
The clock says {"hour": 1, "minute": 3}
